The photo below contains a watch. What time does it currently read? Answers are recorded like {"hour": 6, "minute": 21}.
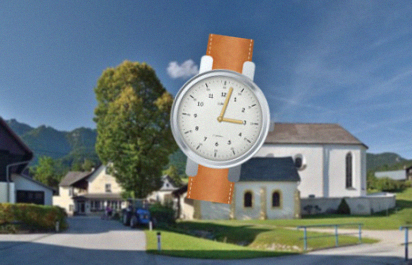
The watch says {"hour": 3, "minute": 2}
